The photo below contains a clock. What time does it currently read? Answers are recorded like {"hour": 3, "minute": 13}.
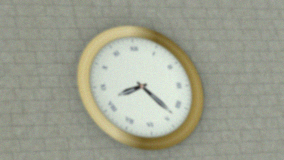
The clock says {"hour": 8, "minute": 23}
